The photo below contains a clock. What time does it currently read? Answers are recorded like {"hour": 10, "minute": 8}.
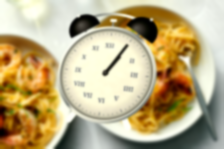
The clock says {"hour": 1, "minute": 5}
